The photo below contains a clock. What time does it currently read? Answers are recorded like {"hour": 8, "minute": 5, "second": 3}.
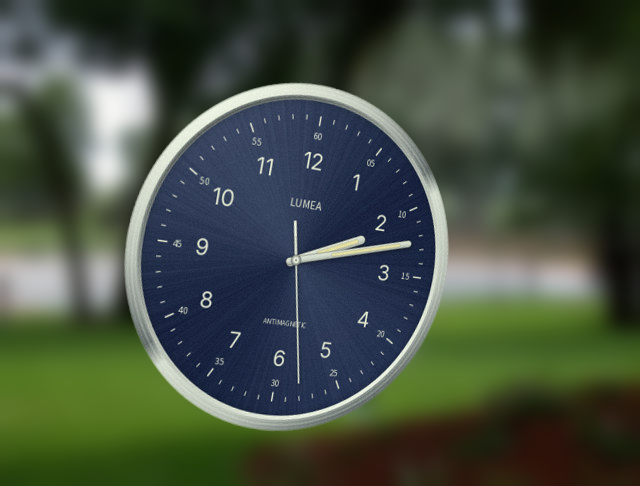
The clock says {"hour": 2, "minute": 12, "second": 28}
